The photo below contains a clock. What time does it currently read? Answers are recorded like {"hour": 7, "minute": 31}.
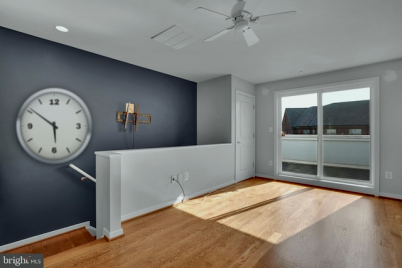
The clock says {"hour": 5, "minute": 51}
